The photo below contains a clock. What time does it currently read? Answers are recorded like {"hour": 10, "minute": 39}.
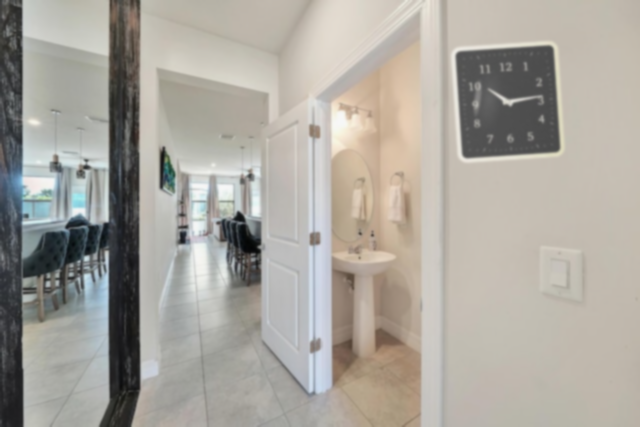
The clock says {"hour": 10, "minute": 14}
